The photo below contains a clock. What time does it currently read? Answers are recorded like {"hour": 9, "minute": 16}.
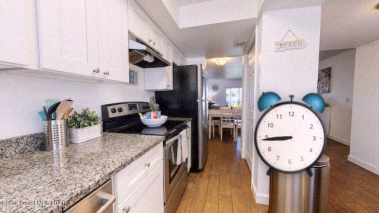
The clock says {"hour": 8, "minute": 44}
